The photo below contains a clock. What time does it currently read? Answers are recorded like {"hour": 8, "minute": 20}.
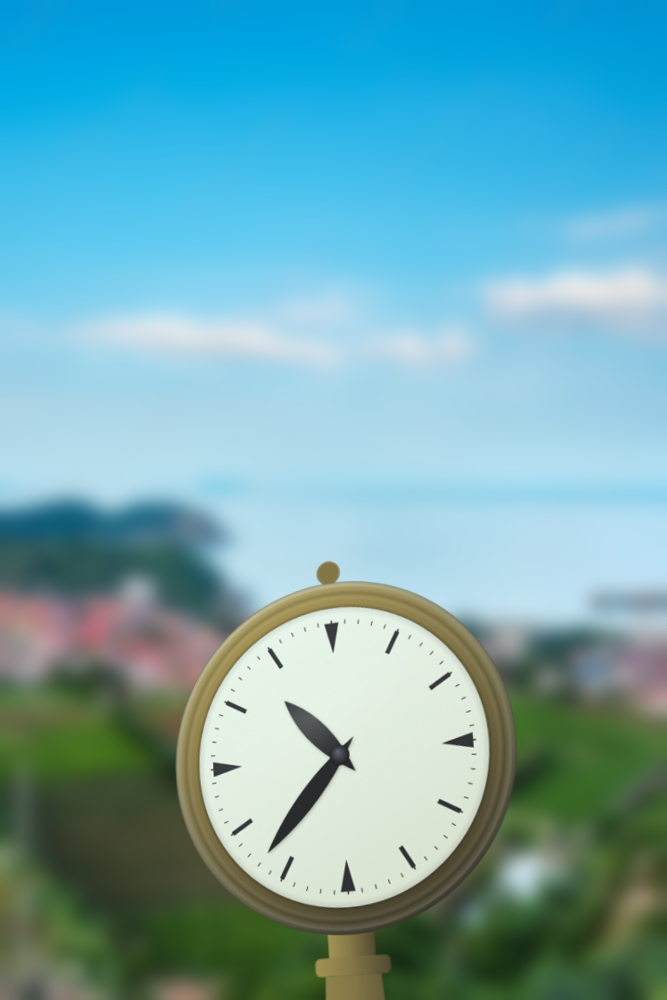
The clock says {"hour": 10, "minute": 37}
